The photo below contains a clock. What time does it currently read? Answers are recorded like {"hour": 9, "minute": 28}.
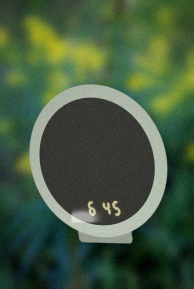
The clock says {"hour": 6, "minute": 45}
